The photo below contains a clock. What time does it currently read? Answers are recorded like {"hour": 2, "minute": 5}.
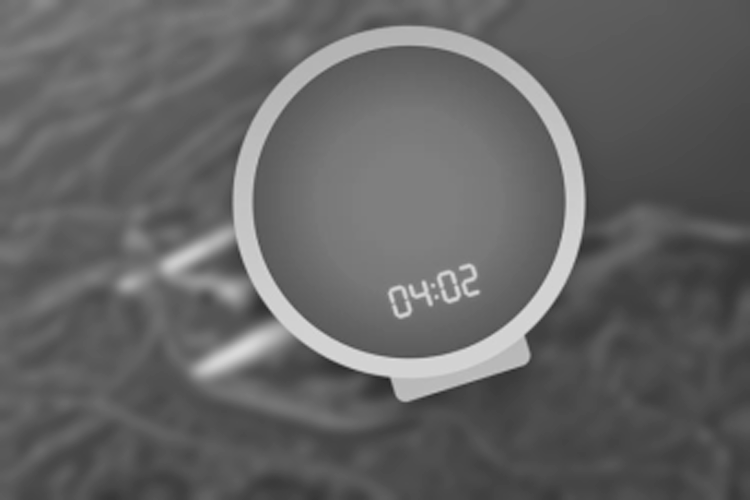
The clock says {"hour": 4, "minute": 2}
